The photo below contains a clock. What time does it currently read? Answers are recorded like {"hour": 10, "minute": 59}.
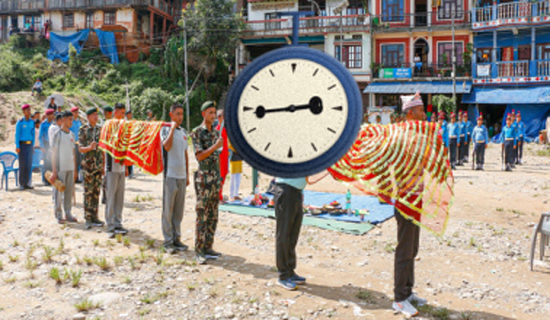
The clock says {"hour": 2, "minute": 44}
